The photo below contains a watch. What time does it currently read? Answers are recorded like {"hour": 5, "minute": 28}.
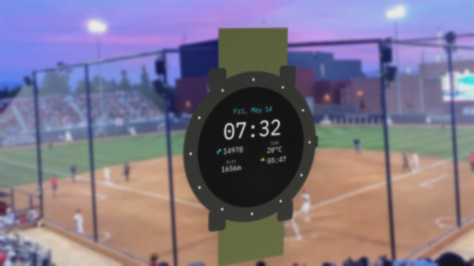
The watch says {"hour": 7, "minute": 32}
